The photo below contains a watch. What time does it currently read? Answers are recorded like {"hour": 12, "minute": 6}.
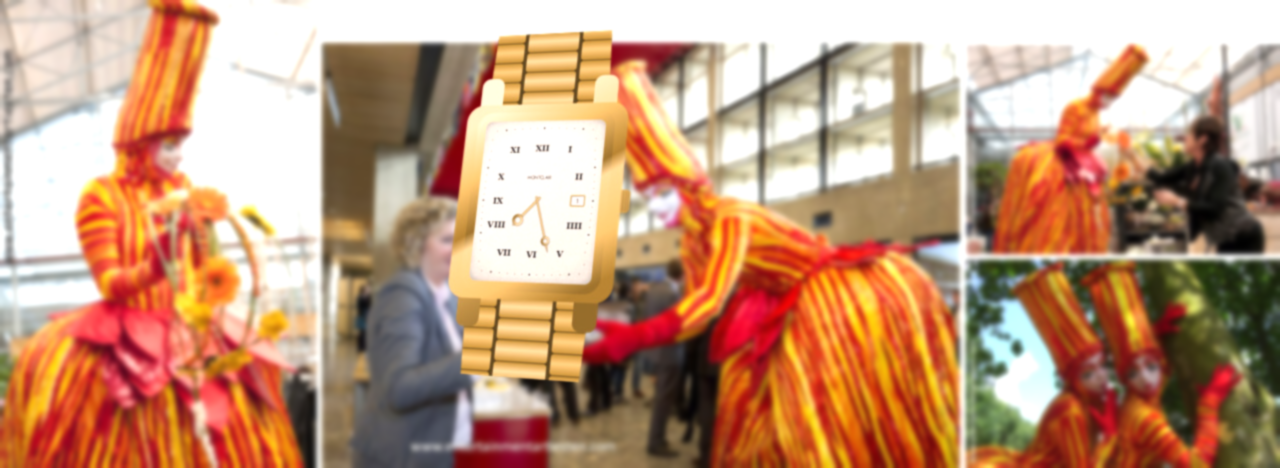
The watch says {"hour": 7, "minute": 27}
